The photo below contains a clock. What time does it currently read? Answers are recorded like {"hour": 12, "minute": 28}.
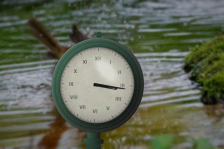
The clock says {"hour": 3, "minute": 16}
